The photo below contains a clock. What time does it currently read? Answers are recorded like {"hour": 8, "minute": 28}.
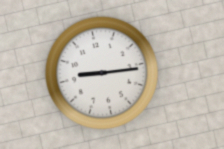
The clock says {"hour": 9, "minute": 16}
